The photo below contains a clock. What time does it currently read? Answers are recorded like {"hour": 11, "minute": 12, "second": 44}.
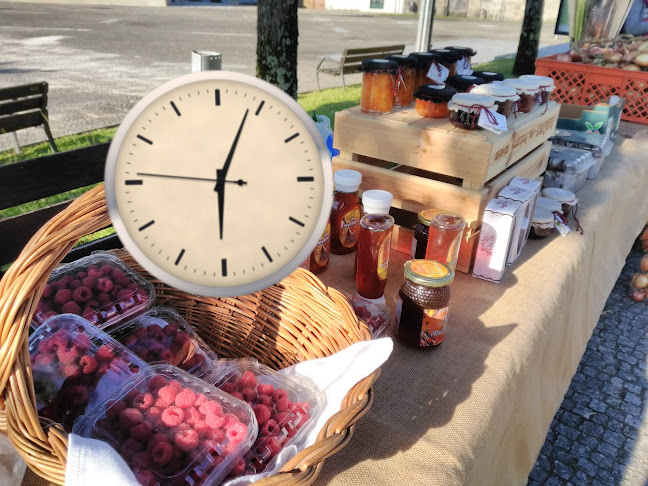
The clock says {"hour": 6, "minute": 3, "second": 46}
